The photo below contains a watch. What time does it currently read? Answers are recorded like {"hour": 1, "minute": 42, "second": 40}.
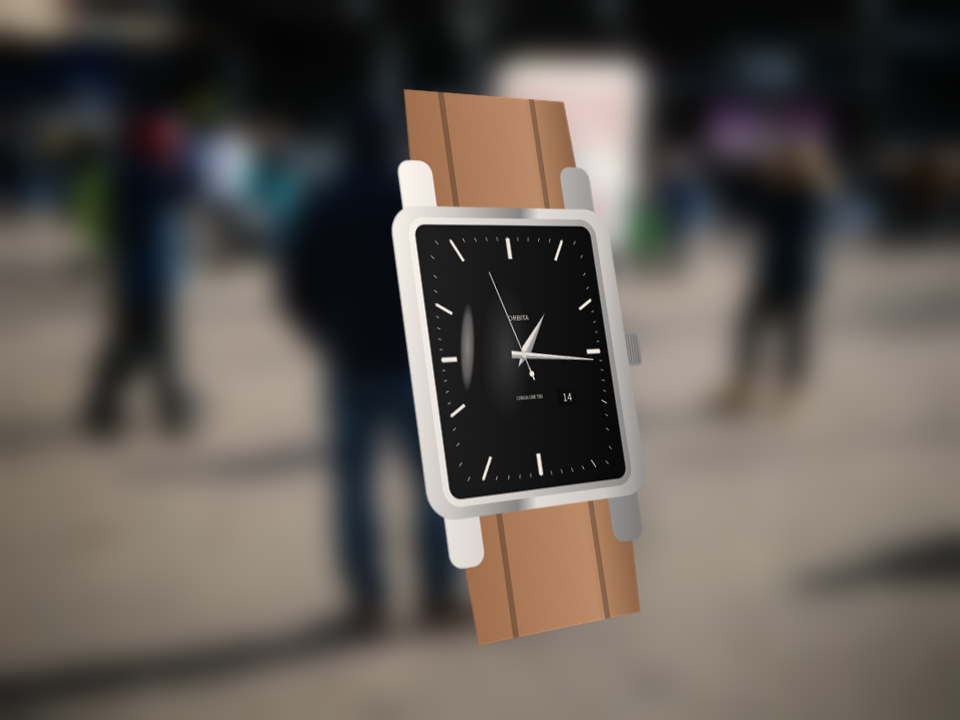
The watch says {"hour": 1, "minute": 15, "second": 57}
